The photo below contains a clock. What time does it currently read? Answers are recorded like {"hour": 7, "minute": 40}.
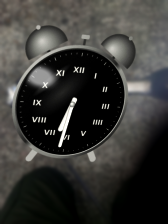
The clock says {"hour": 6, "minute": 31}
